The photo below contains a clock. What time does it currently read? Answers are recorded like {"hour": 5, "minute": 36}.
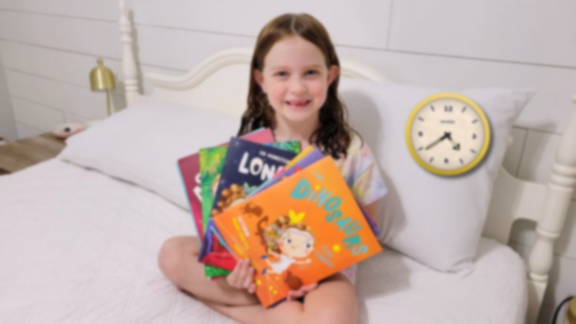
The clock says {"hour": 4, "minute": 39}
